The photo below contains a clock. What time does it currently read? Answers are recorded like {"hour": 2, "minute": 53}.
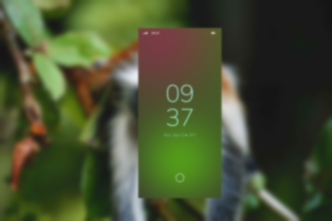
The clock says {"hour": 9, "minute": 37}
